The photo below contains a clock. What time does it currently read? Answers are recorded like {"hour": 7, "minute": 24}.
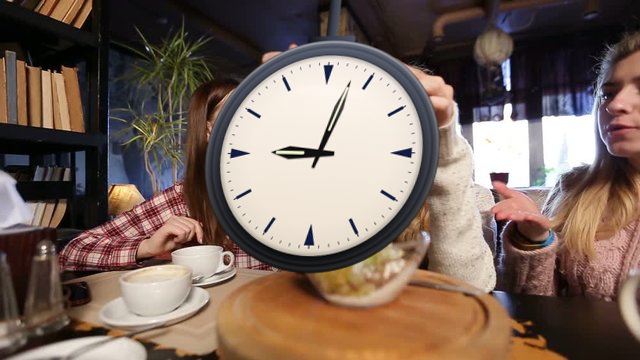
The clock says {"hour": 9, "minute": 3}
